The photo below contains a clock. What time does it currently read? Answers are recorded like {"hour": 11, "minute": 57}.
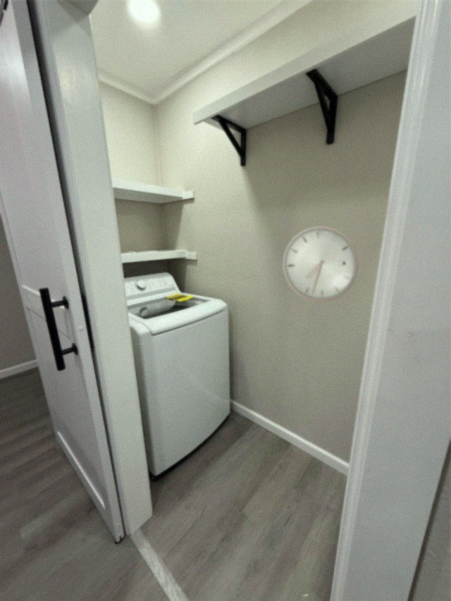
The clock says {"hour": 7, "minute": 33}
